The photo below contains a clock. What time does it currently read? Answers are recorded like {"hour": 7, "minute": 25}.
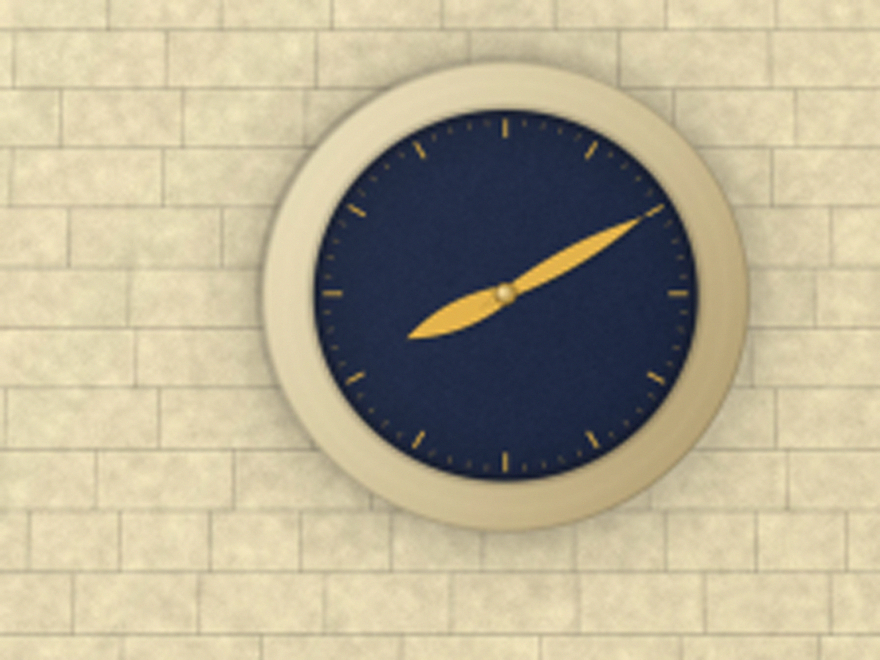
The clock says {"hour": 8, "minute": 10}
